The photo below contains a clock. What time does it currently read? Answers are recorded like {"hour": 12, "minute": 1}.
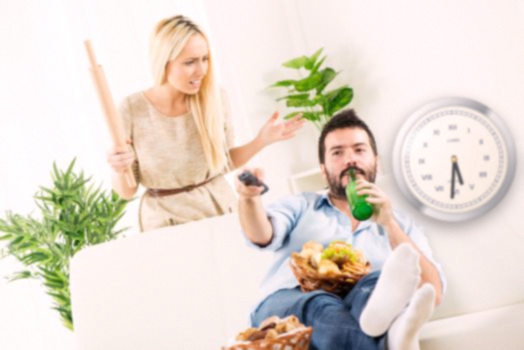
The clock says {"hour": 5, "minute": 31}
